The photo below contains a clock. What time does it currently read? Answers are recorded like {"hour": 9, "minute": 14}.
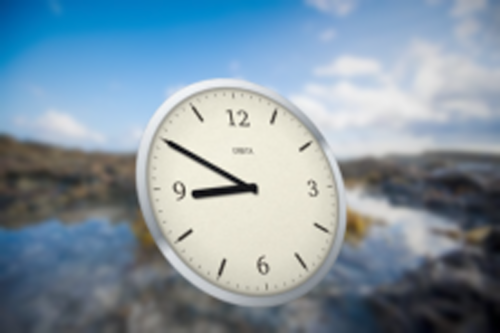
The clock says {"hour": 8, "minute": 50}
